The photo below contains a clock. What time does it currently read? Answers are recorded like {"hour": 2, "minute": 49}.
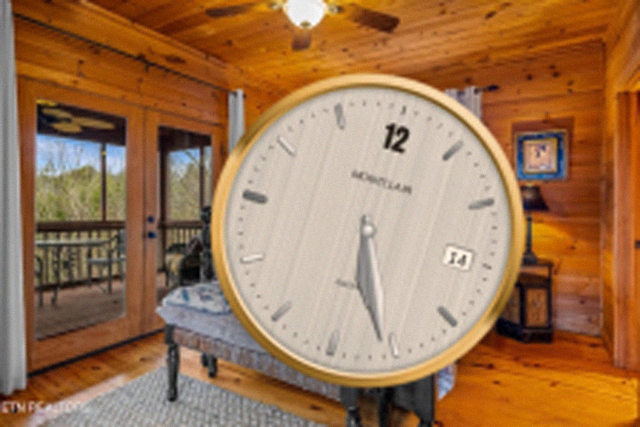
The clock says {"hour": 5, "minute": 26}
